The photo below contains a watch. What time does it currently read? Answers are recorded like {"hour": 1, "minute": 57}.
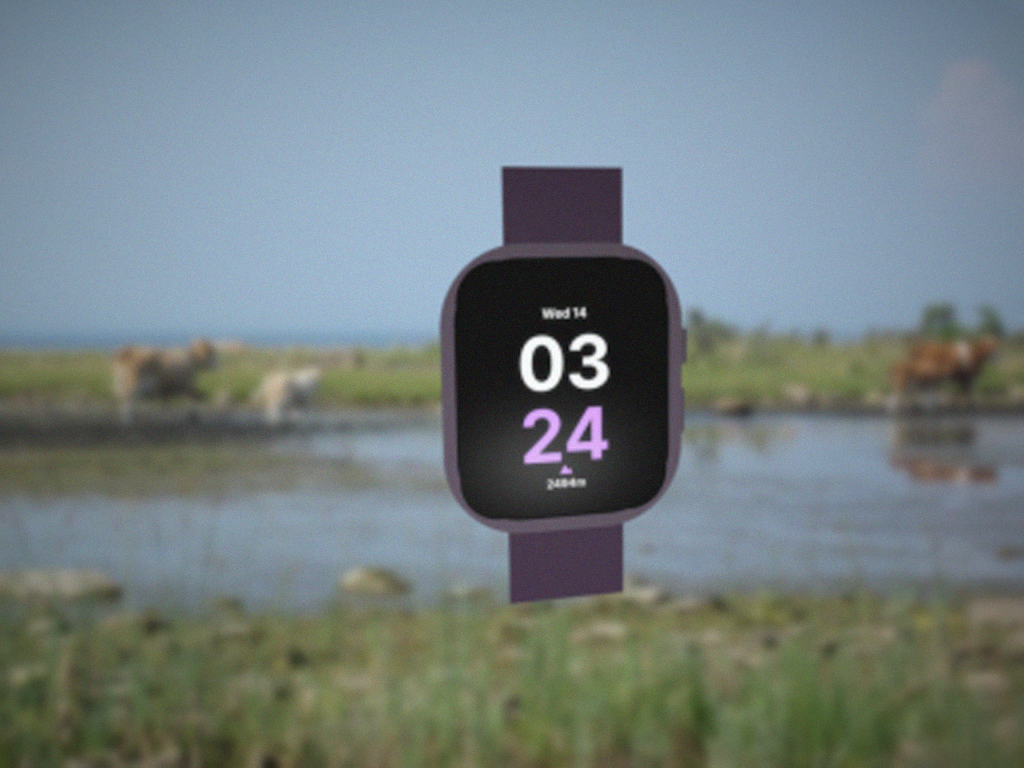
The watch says {"hour": 3, "minute": 24}
